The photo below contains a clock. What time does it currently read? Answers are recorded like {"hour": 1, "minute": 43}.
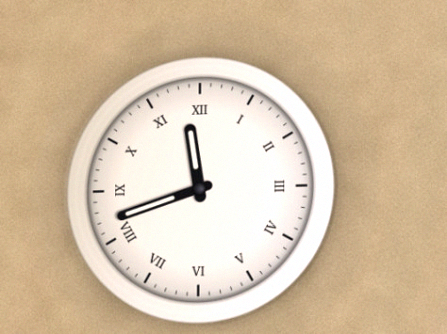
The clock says {"hour": 11, "minute": 42}
